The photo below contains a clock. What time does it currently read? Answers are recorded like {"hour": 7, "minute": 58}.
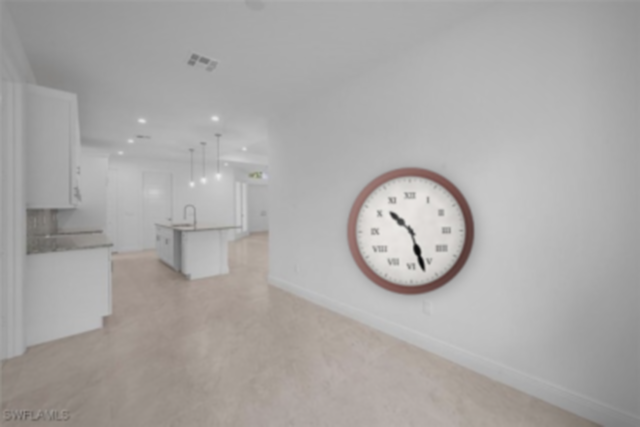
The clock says {"hour": 10, "minute": 27}
